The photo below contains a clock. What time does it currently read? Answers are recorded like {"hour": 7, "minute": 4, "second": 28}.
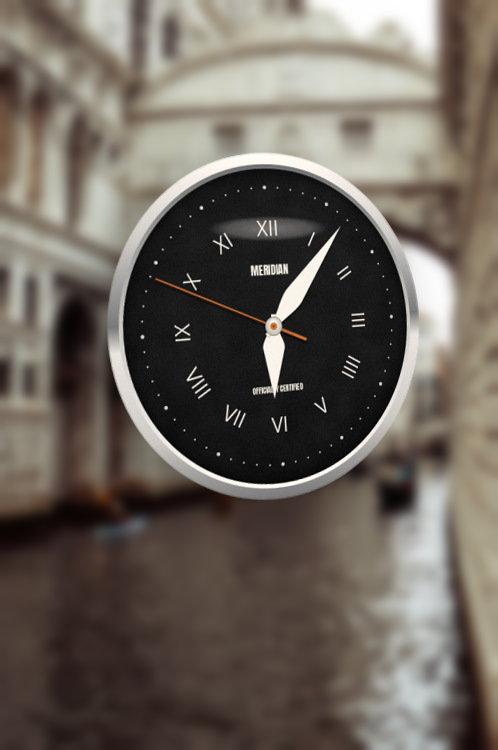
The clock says {"hour": 6, "minute": 6, "second": 49}
